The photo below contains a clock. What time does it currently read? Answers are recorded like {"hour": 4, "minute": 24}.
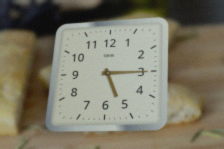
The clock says {"hour": 5, "minute": 15}
